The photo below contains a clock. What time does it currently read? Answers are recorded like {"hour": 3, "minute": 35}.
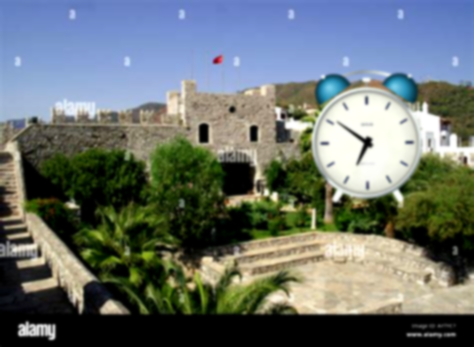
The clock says {"hour": 6, "minute": 51}
